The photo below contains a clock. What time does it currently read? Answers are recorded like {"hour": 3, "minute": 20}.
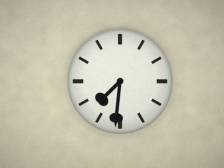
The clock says {"hour": 7, "minute": 31}
